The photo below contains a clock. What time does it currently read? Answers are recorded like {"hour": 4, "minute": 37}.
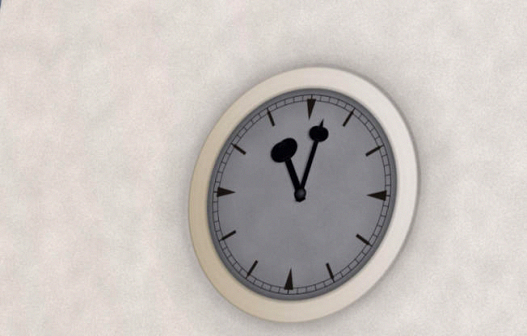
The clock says {"hour": 11, "minute": 2}
